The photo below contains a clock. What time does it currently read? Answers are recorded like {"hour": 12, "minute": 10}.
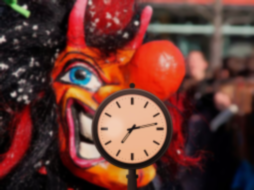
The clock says {"hour": 7, "minute": 13}
